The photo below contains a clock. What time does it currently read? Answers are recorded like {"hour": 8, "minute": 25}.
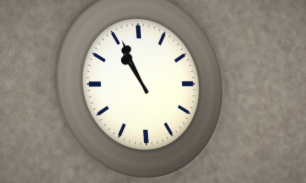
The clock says {"hour": 10, "minute": 56}
